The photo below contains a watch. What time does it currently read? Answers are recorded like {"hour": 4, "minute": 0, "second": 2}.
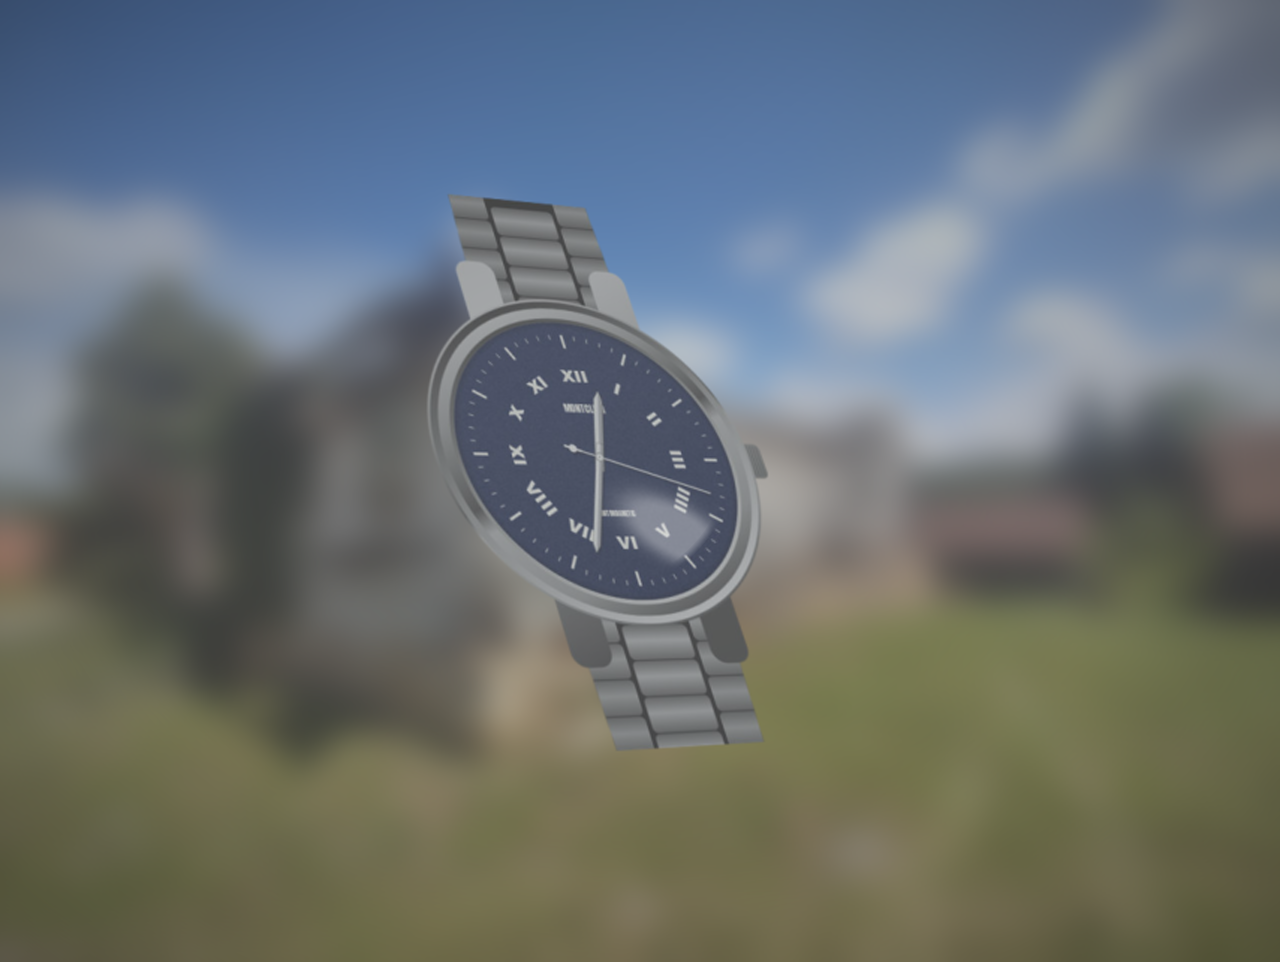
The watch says {"hour": 12, "minute": 33, "second": 18}
